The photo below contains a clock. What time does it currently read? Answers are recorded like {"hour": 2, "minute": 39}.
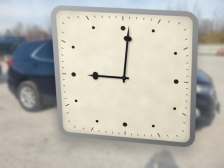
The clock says {"hour": 9, "minute": 1}
